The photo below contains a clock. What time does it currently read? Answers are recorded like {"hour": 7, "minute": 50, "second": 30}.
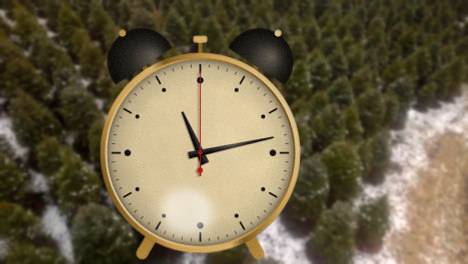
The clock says {"hour": 11, "minute": 13, "second": 0}
